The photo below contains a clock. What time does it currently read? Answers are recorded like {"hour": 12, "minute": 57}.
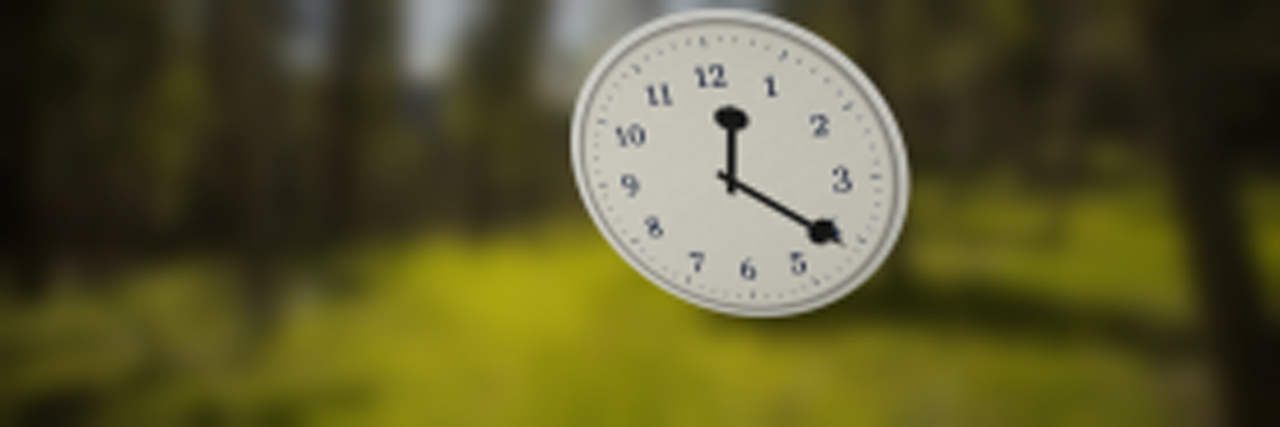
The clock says {"hour": 12, "minute": 21}
